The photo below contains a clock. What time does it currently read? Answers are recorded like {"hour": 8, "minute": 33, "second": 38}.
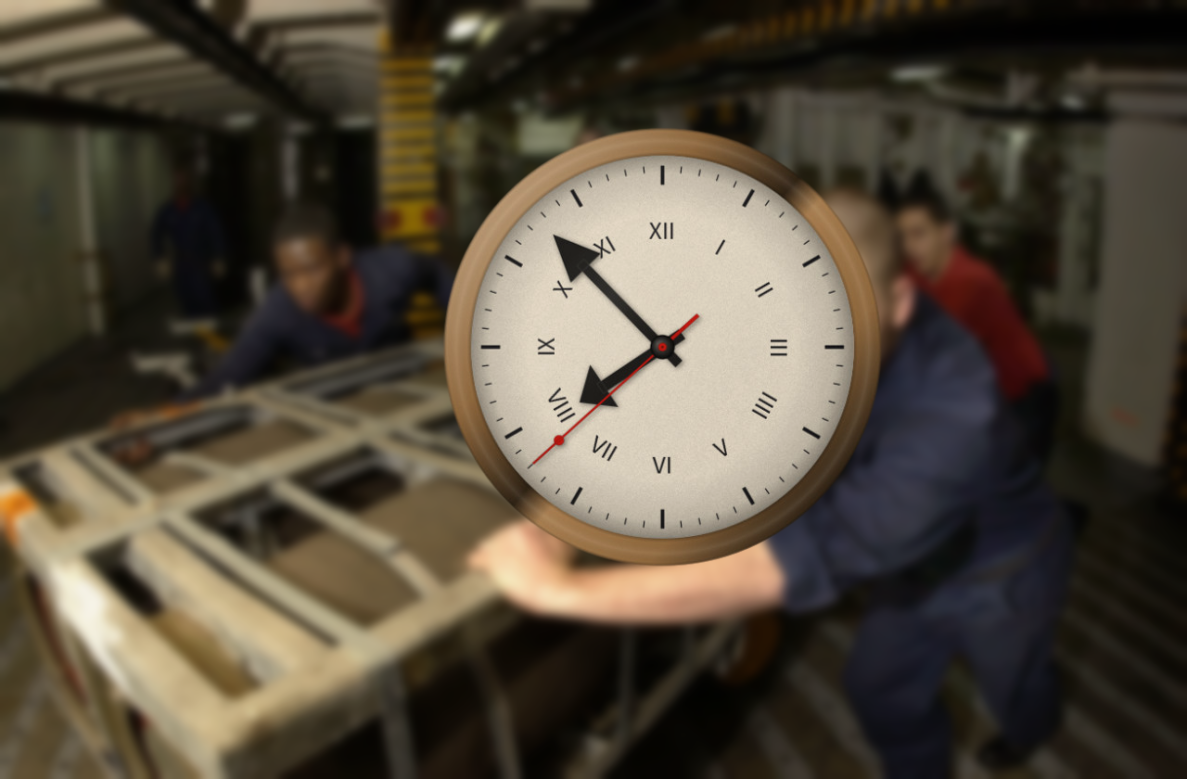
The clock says {"hour": 7, "minute": 52, "second": 38}
